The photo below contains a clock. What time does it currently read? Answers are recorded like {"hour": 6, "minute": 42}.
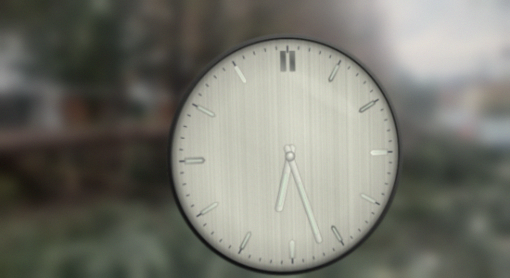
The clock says {"hour": 6, "minute": 27}
